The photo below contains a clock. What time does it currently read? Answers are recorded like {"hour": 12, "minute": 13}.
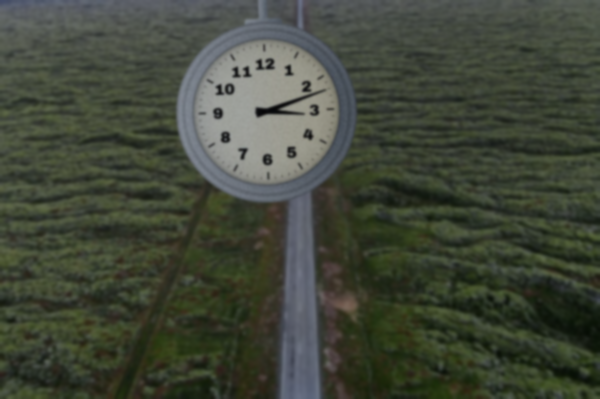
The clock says {"hour": 3, "minute": 12}
